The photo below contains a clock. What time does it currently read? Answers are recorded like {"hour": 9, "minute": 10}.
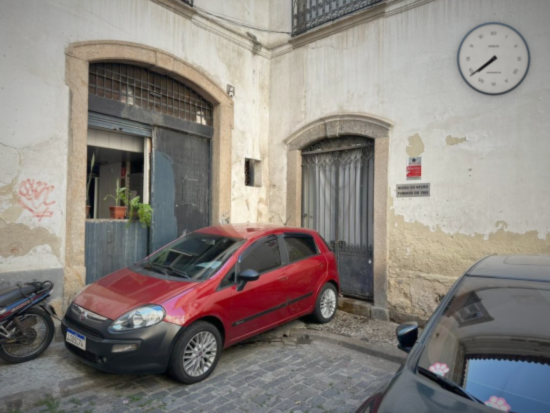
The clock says {"hour": 7, "minute": 39}
